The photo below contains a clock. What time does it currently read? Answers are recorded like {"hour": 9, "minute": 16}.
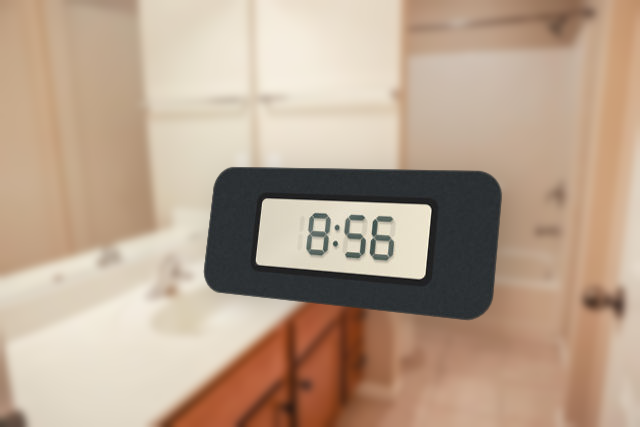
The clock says {"hour": 8, "minute": 56}
